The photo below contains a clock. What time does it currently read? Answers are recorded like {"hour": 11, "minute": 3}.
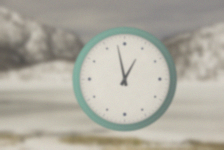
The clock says {"hour": 12, "minute": 58}
